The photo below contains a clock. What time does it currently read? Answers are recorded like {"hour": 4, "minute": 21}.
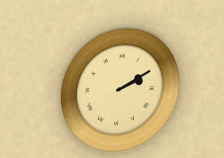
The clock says {"hour": 2, "minute": 10}
